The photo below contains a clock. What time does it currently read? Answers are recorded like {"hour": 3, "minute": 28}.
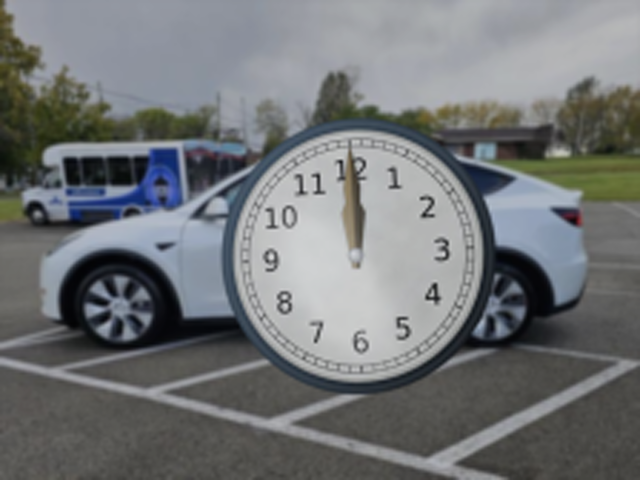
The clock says {"hour": 12, "minute": 0}
